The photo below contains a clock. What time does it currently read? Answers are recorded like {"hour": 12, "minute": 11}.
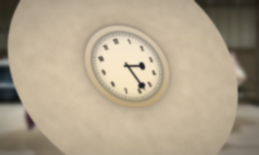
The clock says {"hour": 3, "minute": 28}
